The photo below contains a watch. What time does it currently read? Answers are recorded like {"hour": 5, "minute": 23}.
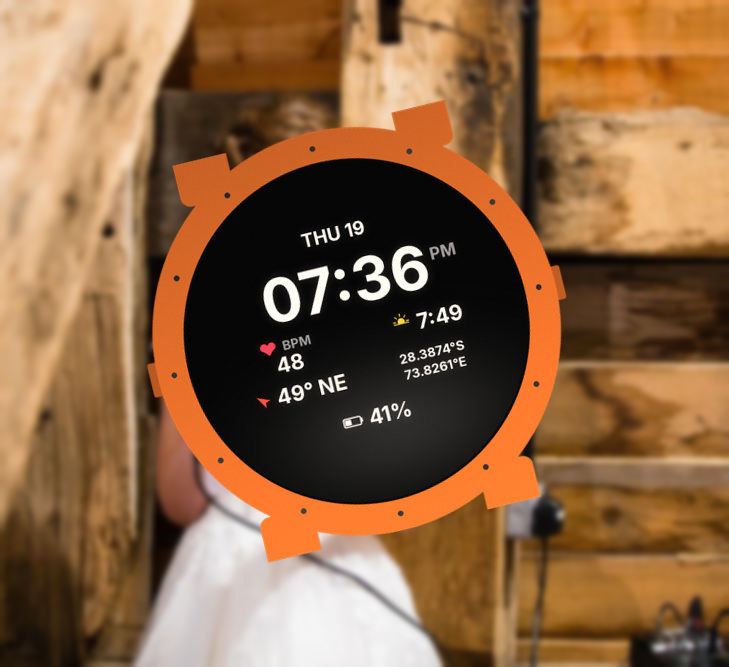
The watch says {"hour": 7, "minute": 36}
